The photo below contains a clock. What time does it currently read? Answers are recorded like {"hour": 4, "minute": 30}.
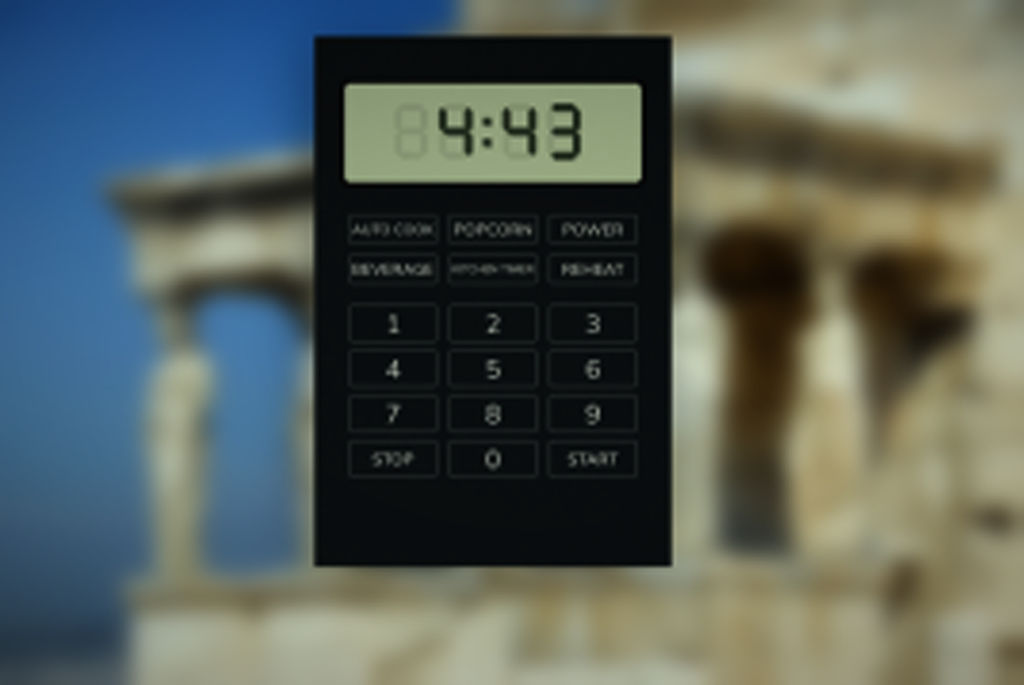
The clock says {"hour": 4, "minute": 43}
